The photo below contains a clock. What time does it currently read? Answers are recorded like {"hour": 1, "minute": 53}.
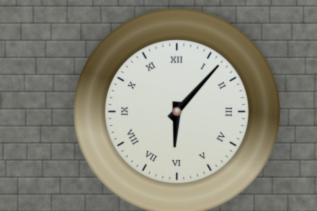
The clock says {"hour": 6, "minute": 7}
